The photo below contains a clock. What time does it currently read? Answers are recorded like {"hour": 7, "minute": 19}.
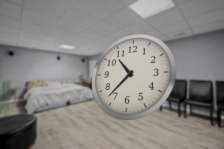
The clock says {"hour": 10, "minute": 37}
